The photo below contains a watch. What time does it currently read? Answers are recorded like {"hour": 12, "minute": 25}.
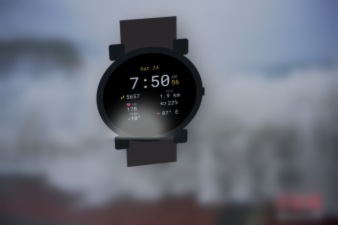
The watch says {"hour": 7, "minute": 50}
